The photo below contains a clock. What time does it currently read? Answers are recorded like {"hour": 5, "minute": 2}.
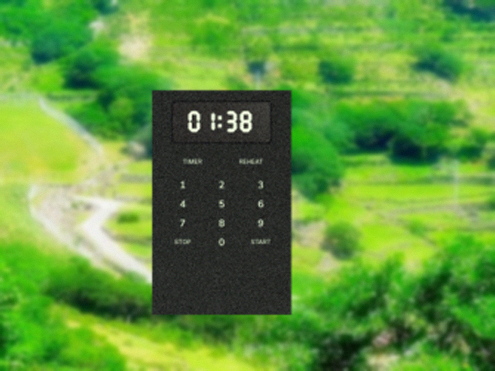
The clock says {"hour": 1, "minute": 38}
